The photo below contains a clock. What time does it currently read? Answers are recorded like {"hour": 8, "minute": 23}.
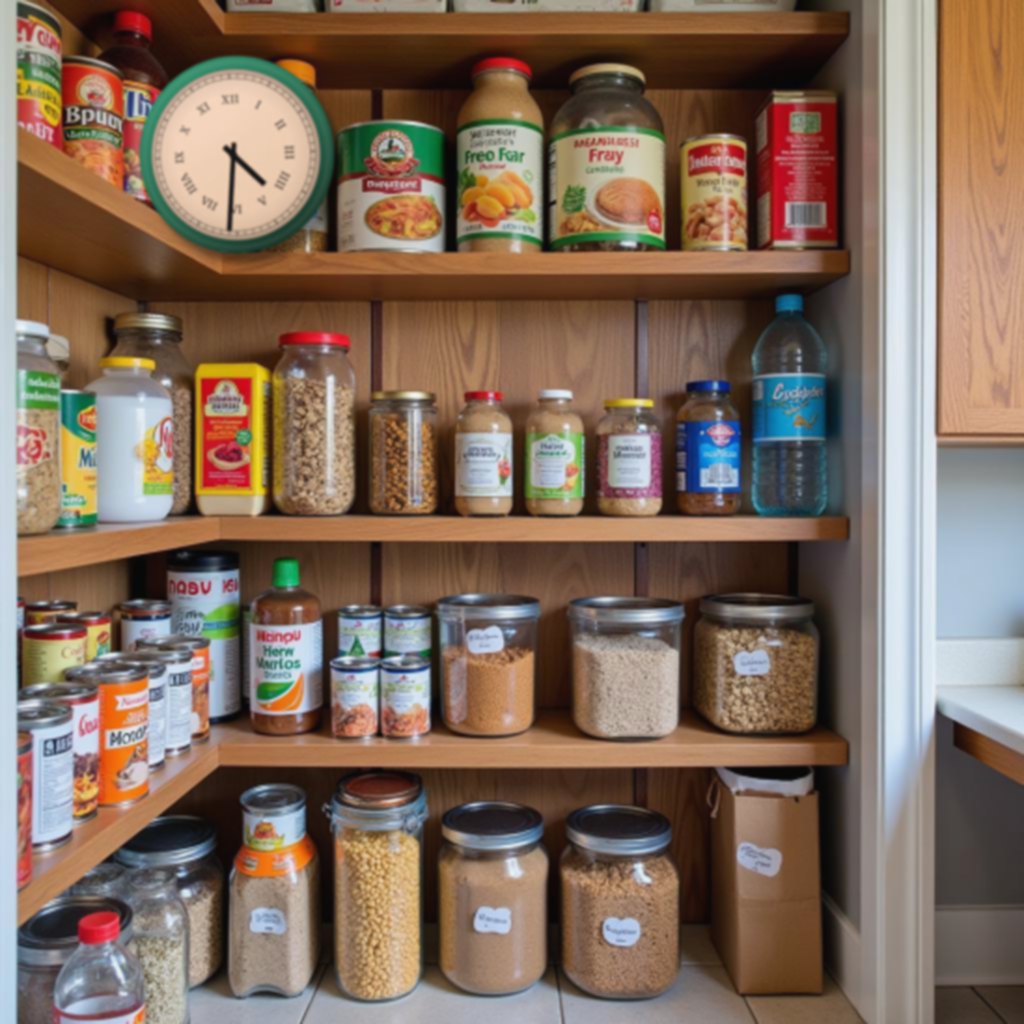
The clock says {"hour": 4, "minute": 31}
